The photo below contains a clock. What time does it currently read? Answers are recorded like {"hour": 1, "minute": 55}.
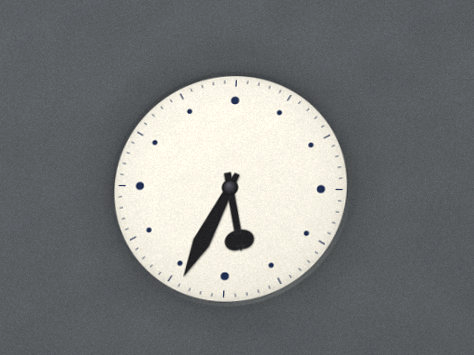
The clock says {"hour": 5, "minute": 34}
